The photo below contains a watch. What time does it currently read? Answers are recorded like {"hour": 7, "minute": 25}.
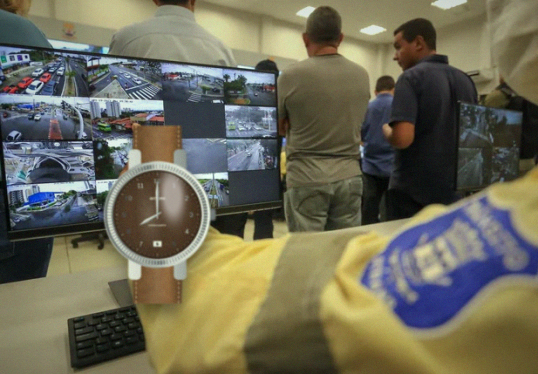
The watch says {"hour": 8, "minute": 0}
